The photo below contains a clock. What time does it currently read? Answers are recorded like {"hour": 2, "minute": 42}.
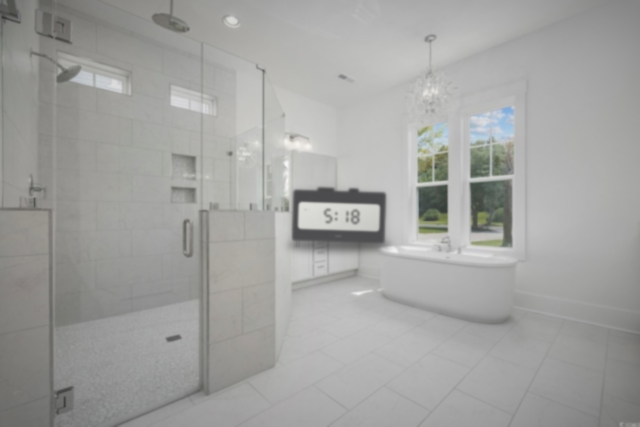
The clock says {"hour": 5, "minute": 18}
